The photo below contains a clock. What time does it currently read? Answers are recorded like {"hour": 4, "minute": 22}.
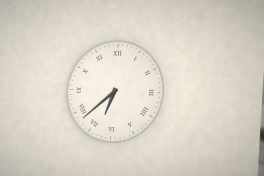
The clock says {"hour": 6, "minute": 38}
